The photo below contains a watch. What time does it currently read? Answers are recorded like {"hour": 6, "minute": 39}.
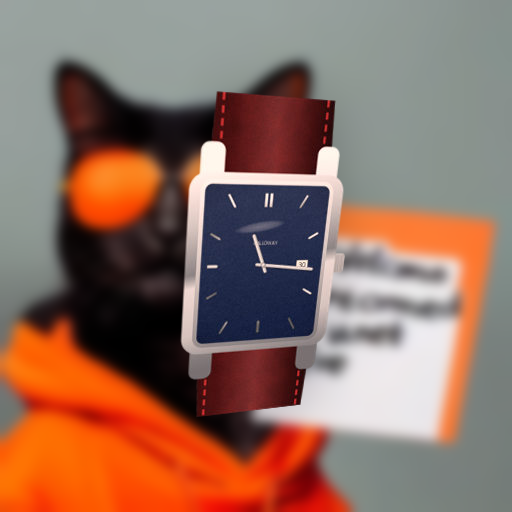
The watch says {"hour": 11, "minute": 16}
